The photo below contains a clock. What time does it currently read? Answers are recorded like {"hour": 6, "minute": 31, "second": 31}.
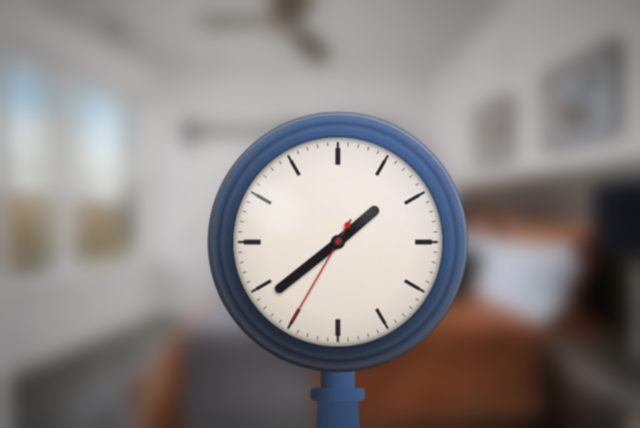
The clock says {"hour": 1, "minute": 38, "second": 35}
